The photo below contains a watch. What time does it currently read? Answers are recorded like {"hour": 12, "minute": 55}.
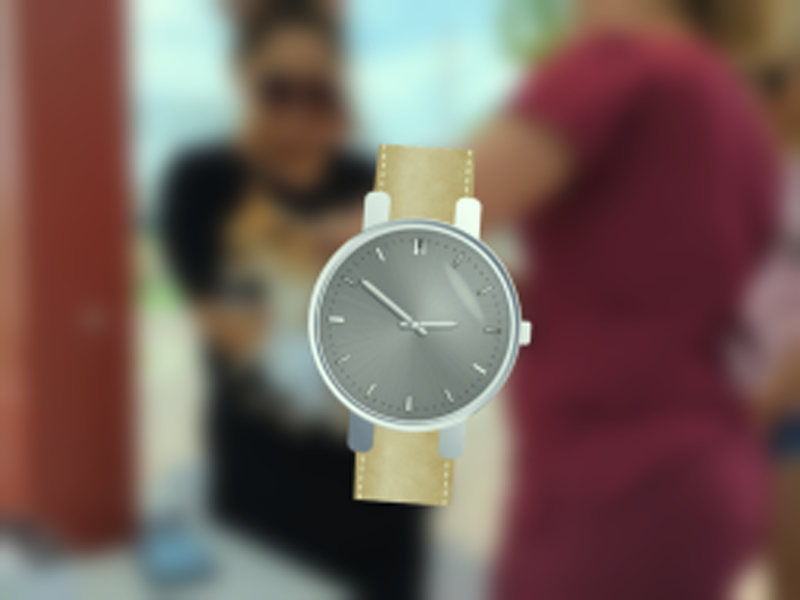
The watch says {"hour": 2, "minute": 51}
